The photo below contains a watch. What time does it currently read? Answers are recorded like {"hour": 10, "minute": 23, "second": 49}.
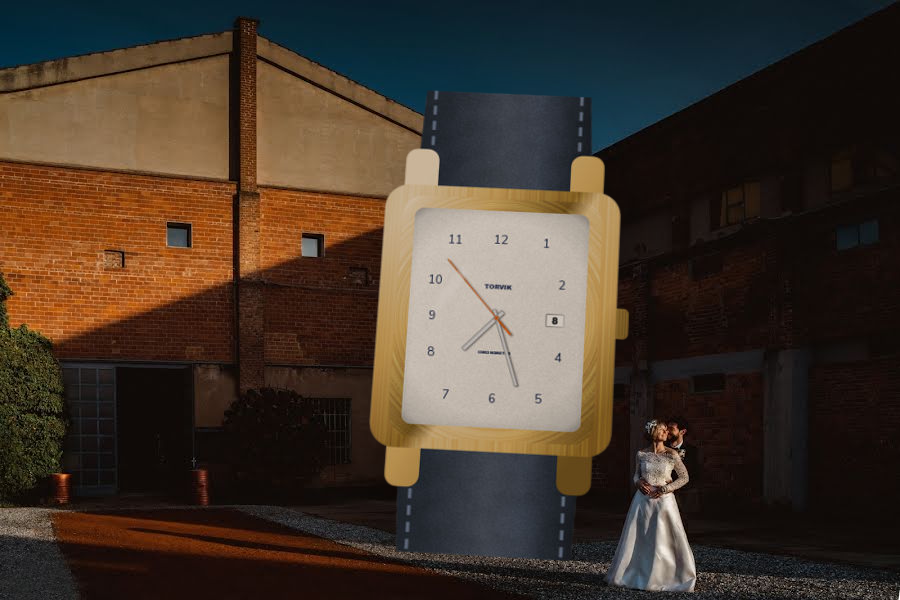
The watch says {"hour": 7, "minute": 26, "second": 53}
